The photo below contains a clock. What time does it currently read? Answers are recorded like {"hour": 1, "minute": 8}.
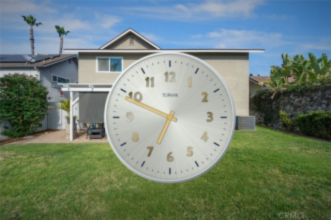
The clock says {"hour": 6, "minute": 49}
